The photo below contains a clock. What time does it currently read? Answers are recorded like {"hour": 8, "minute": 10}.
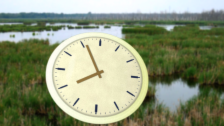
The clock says {"hour": 7, "minute": 56}
